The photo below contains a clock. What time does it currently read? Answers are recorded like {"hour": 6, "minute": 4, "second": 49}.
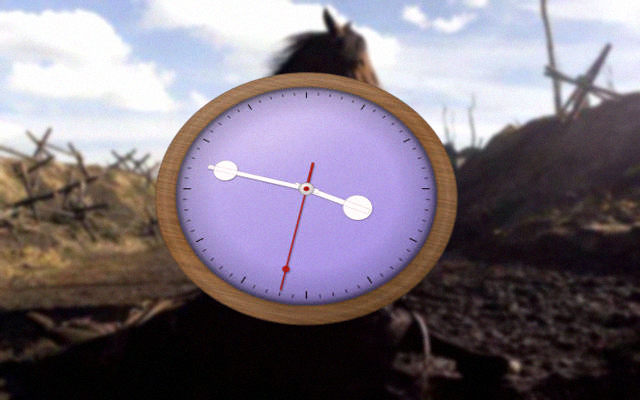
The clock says {"hour": 3, "minute": 47, "second": 32}
